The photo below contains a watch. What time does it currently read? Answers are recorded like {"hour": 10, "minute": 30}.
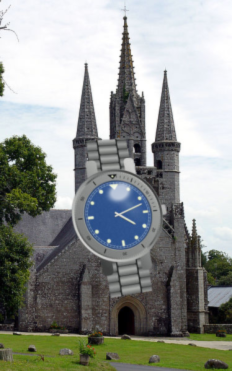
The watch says {"hour": 4, "minute": 12}
